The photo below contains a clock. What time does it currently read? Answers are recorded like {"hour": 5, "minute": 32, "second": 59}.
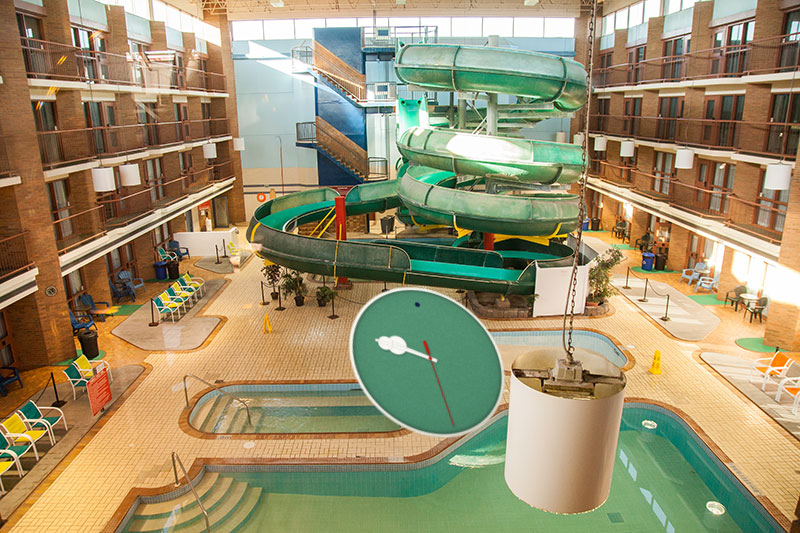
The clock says {"hour": 9, "minute": 48, "second": 29}
